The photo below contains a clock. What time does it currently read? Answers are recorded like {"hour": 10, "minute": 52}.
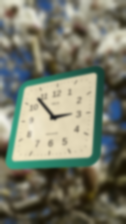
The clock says {"hour": 2, "minute": 53}
